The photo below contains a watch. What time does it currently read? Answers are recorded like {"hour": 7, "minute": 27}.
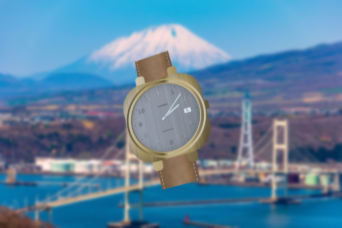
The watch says {"hour": 2, "minute": 8}
